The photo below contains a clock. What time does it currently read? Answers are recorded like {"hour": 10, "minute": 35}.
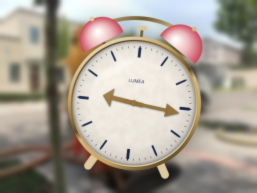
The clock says {"hour": 9, "minute": 16}
